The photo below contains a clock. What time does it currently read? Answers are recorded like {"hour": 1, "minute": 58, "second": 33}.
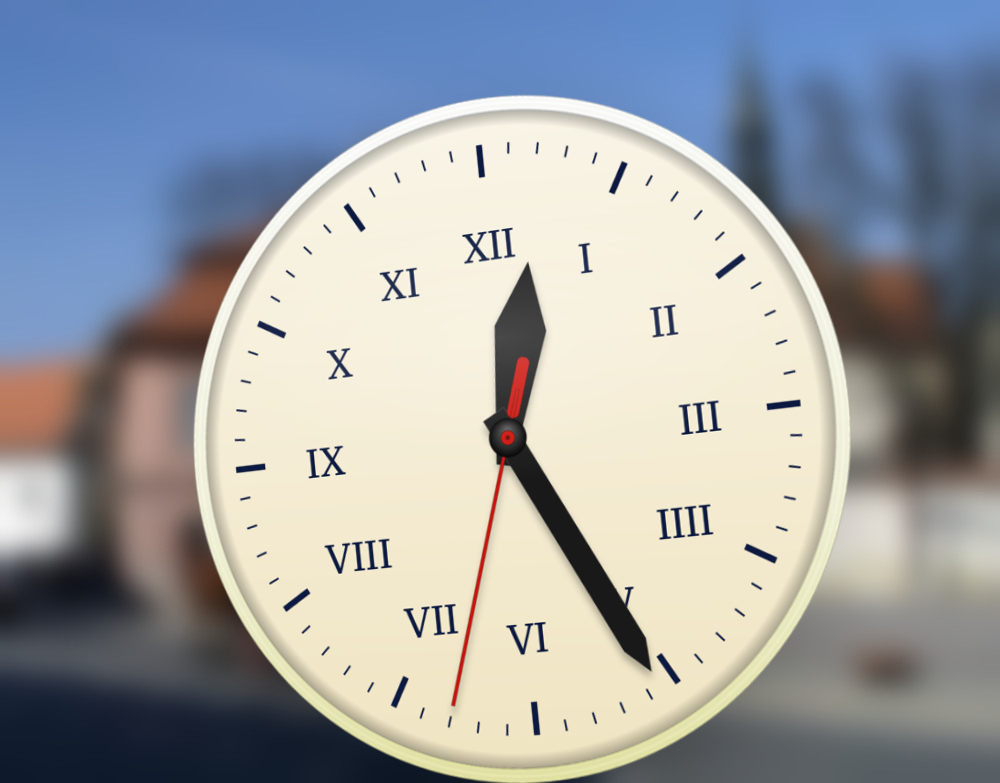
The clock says {"hour": 12, "minute": 25, "second": 33}
